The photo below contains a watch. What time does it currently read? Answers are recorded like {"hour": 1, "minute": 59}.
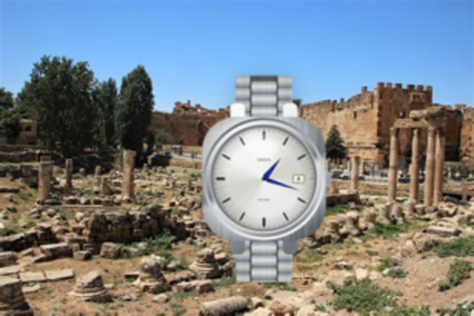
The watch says {"hour": 1, "minute": 18}
